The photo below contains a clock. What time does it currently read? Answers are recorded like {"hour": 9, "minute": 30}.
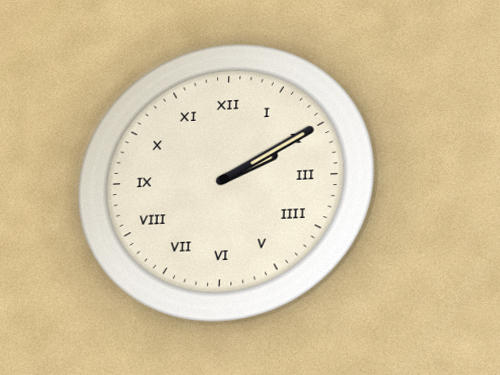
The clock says {"hour": 2, "minute": 10}
